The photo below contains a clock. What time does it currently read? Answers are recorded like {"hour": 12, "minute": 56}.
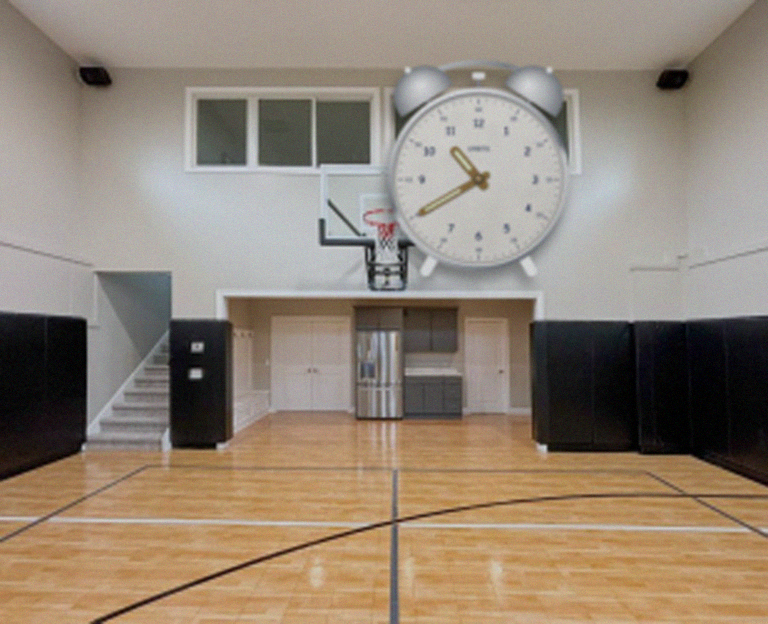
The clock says {"hour": 10, "minute": 40}
